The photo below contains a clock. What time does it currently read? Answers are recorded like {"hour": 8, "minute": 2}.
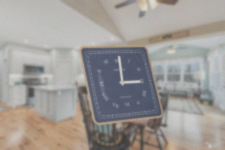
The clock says {"hour": 3, "minute": 1}
